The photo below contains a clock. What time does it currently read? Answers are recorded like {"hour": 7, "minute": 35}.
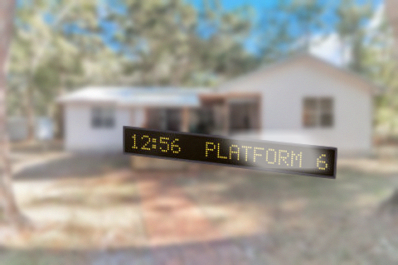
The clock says {"hour": 12, "minute": 56}
